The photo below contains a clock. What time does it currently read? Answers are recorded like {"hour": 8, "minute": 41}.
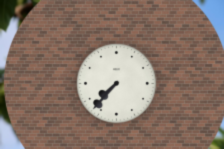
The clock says {"hour": 7, "minute": 37}
